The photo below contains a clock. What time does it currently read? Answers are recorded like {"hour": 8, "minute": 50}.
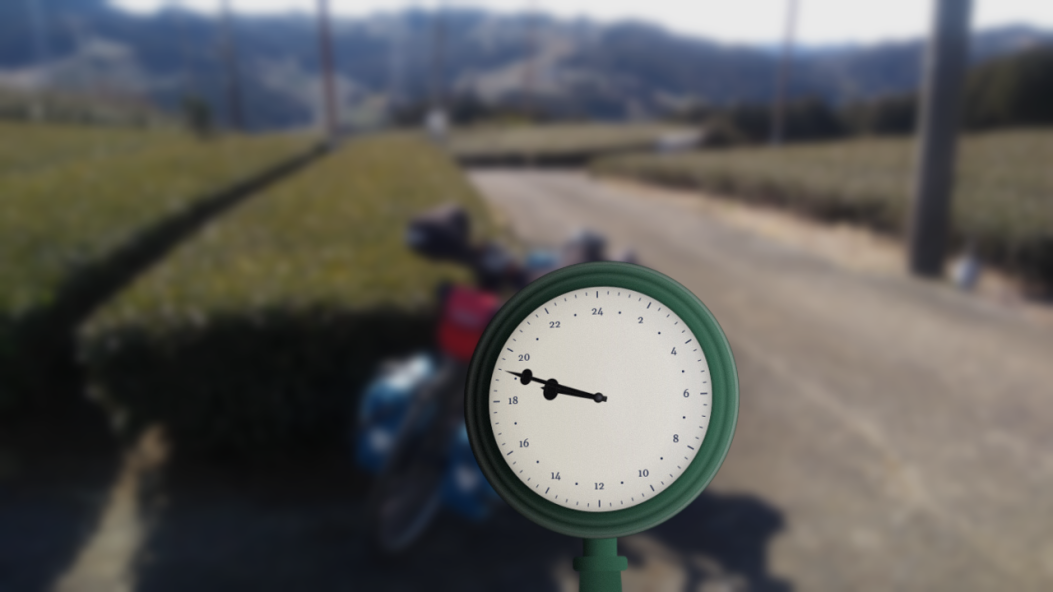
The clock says {"hour": 18, "minute": 48}
